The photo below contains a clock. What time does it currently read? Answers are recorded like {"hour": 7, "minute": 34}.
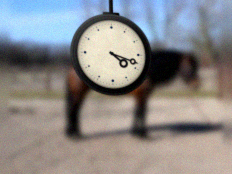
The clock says {"hour": 4, "minute": 18}
